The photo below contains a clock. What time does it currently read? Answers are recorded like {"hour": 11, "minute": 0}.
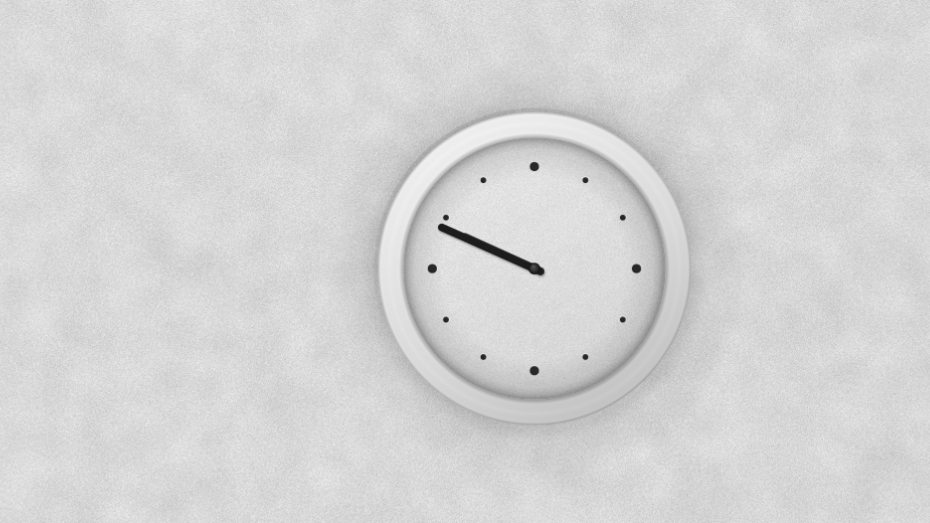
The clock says {"hour": 9, "minute": 49}
